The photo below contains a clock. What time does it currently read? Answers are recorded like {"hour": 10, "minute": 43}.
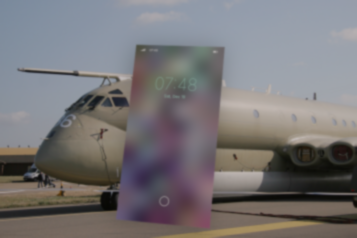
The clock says {"hour": 7, "minute": 48}
